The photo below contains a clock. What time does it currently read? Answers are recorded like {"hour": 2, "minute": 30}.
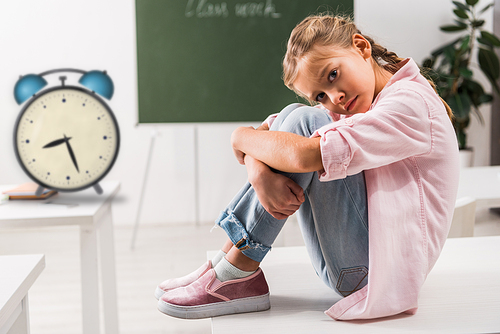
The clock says {"hour": 8, "minute": 27}
